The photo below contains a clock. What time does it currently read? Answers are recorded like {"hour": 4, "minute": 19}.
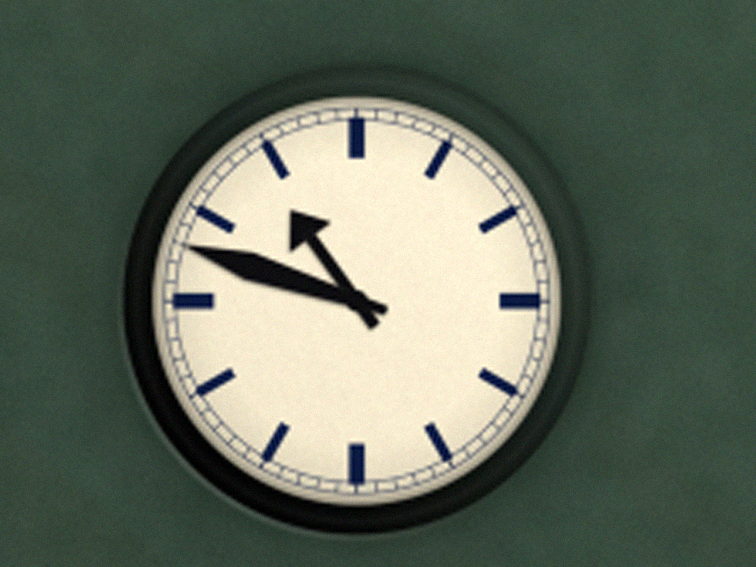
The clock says {"hour": 10, "minute": 48}
